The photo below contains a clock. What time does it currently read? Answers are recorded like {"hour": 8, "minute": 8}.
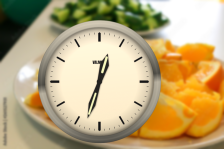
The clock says {"hour": 12, "minute": 33}
